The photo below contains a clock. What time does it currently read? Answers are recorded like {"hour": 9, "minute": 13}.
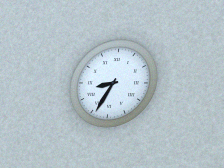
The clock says {"hour": 8, "minute": 34}
